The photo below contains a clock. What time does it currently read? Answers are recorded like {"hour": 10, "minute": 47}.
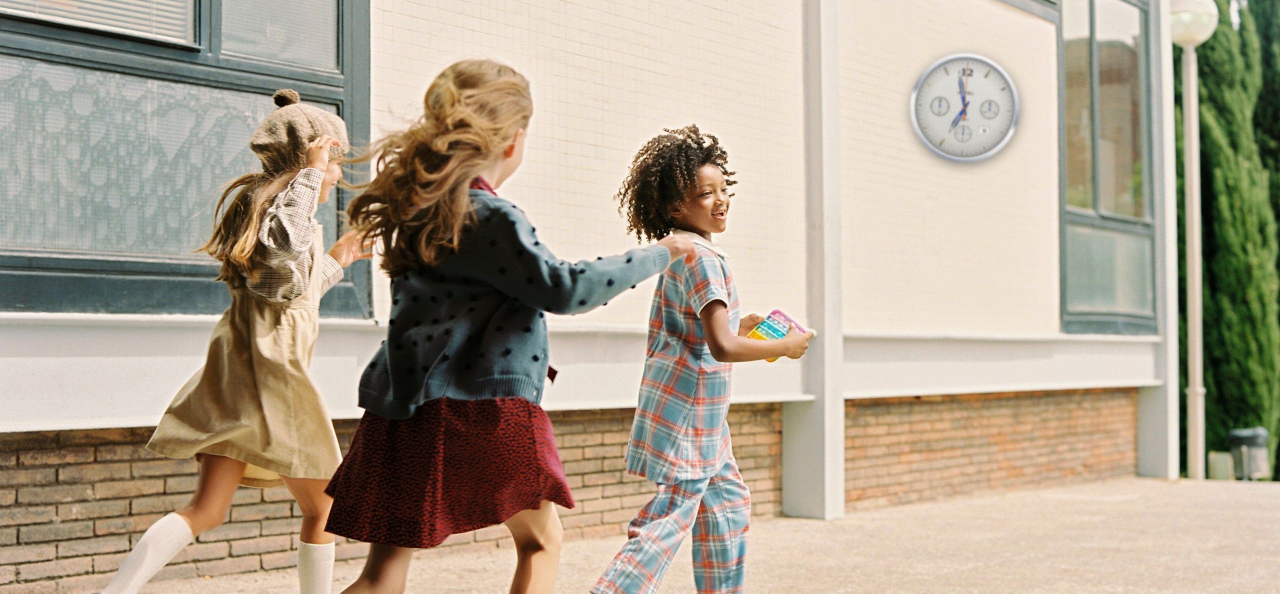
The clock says {"hour": 6, "minute": 58}
